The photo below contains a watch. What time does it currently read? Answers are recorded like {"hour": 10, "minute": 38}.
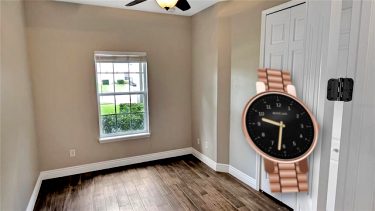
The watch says {"hour": 9, "minute": 32}
